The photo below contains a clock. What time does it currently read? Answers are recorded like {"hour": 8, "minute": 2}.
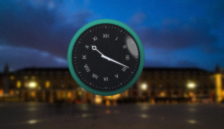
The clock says {"hour": 10, "minute": 19}
